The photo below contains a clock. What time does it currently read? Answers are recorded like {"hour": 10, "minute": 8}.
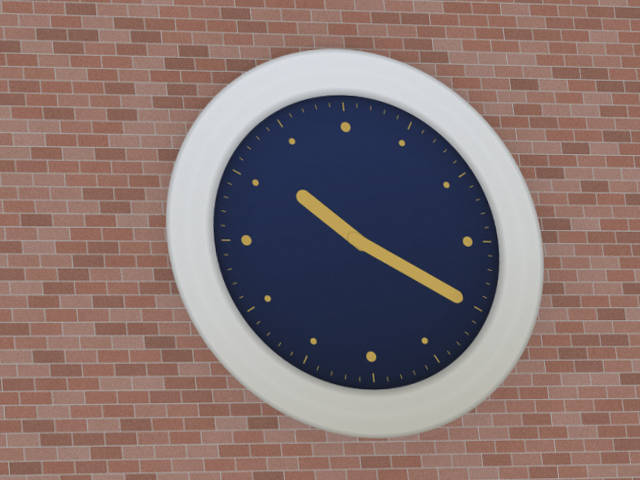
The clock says {"hour": 10, "minute": 20}
